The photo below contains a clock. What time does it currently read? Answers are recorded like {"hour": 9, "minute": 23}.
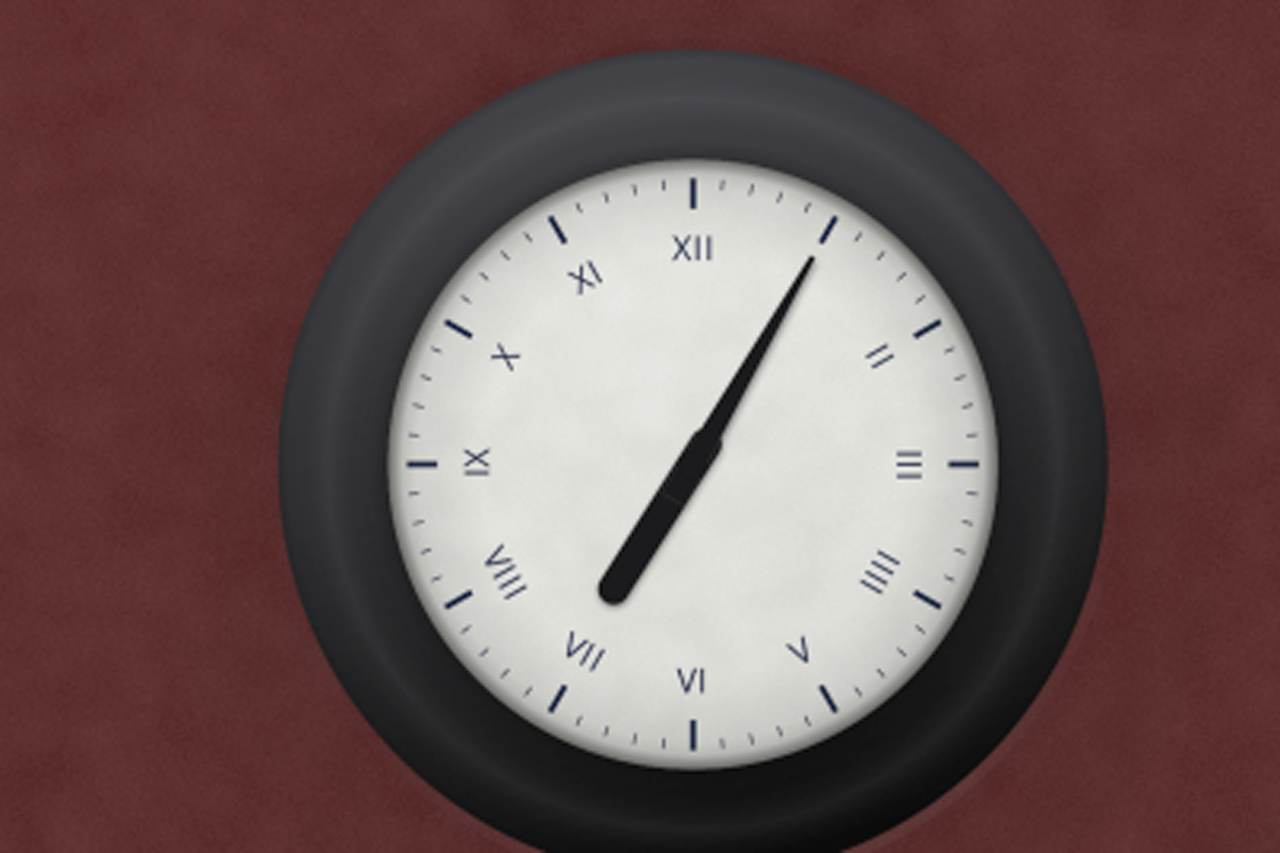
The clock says {"hour": 7, "minute": 5}
